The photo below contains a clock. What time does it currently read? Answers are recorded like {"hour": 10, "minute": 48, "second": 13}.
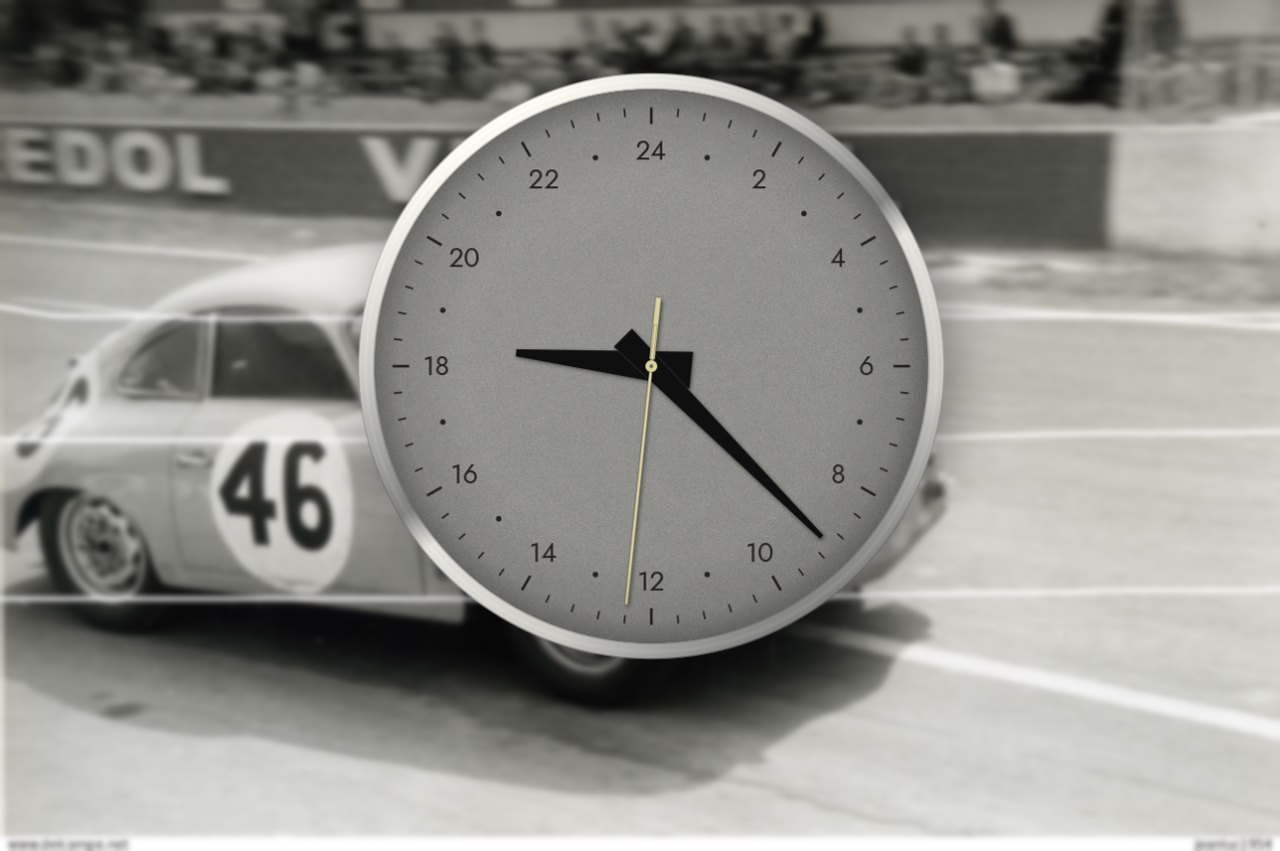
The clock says {"hour": 18, "minute": 22, "second": 31}
